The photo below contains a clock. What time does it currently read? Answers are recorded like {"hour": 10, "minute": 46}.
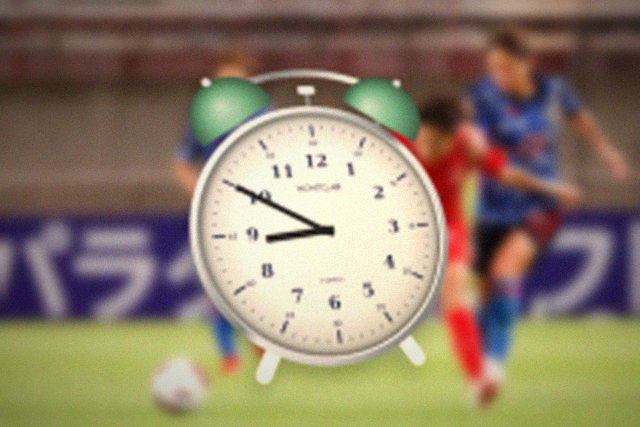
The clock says {"hour": 8, "minute": 50}
